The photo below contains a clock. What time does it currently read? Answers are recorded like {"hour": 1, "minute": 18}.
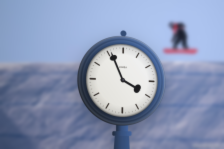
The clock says {"hour": 3, "minute": 56}
